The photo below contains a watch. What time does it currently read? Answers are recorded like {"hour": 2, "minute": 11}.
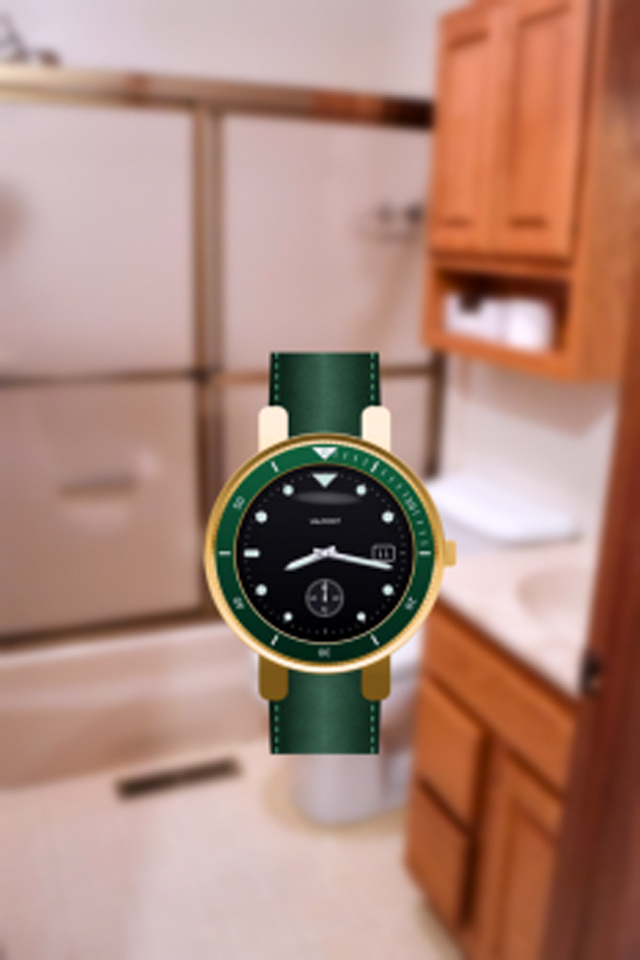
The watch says {"hour": 8, "minute": 17}
